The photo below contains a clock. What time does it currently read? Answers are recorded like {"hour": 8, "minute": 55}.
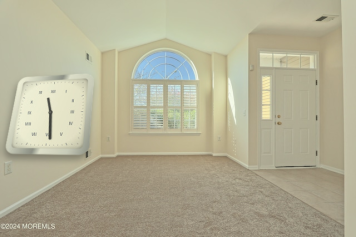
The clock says {"hour": 11, "minute": 29}
